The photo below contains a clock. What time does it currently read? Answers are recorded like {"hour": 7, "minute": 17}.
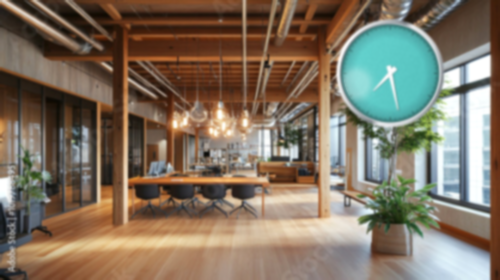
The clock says {"hour": 7, "minute": 28}
